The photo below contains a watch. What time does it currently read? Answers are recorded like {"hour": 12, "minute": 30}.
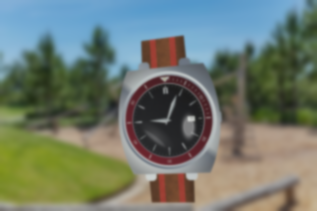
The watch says {"hour": 9, "minute": 4}
